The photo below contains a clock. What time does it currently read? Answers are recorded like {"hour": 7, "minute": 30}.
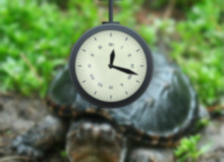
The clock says {"hour": 12, "minute": 18}
